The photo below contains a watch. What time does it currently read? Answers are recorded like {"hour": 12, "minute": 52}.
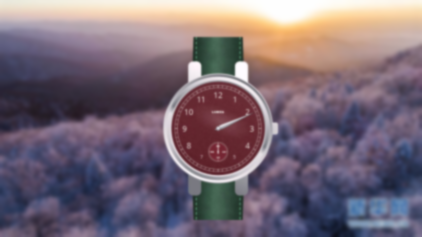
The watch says {"hour": 2, "minute": 11}
